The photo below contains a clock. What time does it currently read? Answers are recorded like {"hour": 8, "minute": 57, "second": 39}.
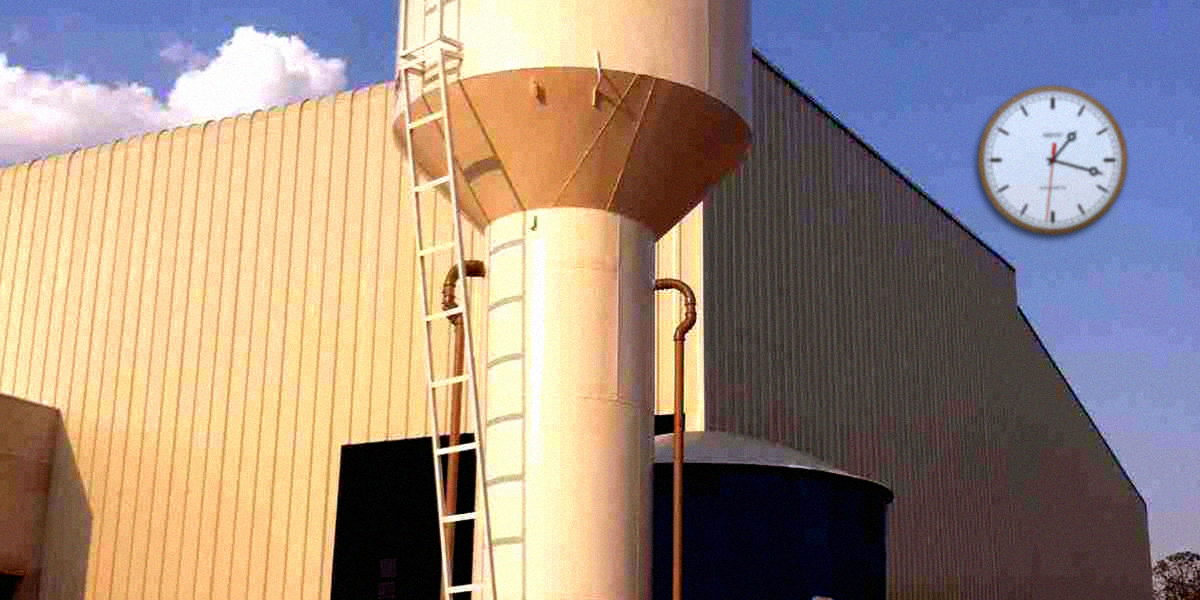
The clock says {"hour": 1, "minute": 17, "second": 31}
